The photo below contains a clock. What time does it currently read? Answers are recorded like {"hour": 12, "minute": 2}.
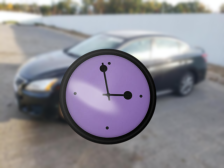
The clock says {"hour": 2, "minute": 58}
